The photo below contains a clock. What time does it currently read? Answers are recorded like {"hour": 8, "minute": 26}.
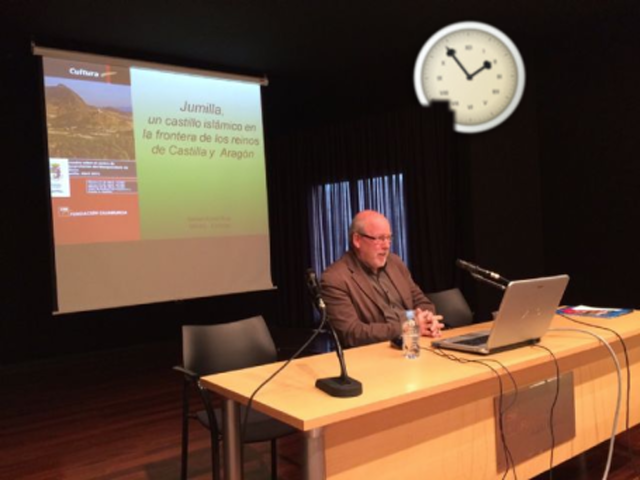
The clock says {"hour": 1, "minute": 54}
